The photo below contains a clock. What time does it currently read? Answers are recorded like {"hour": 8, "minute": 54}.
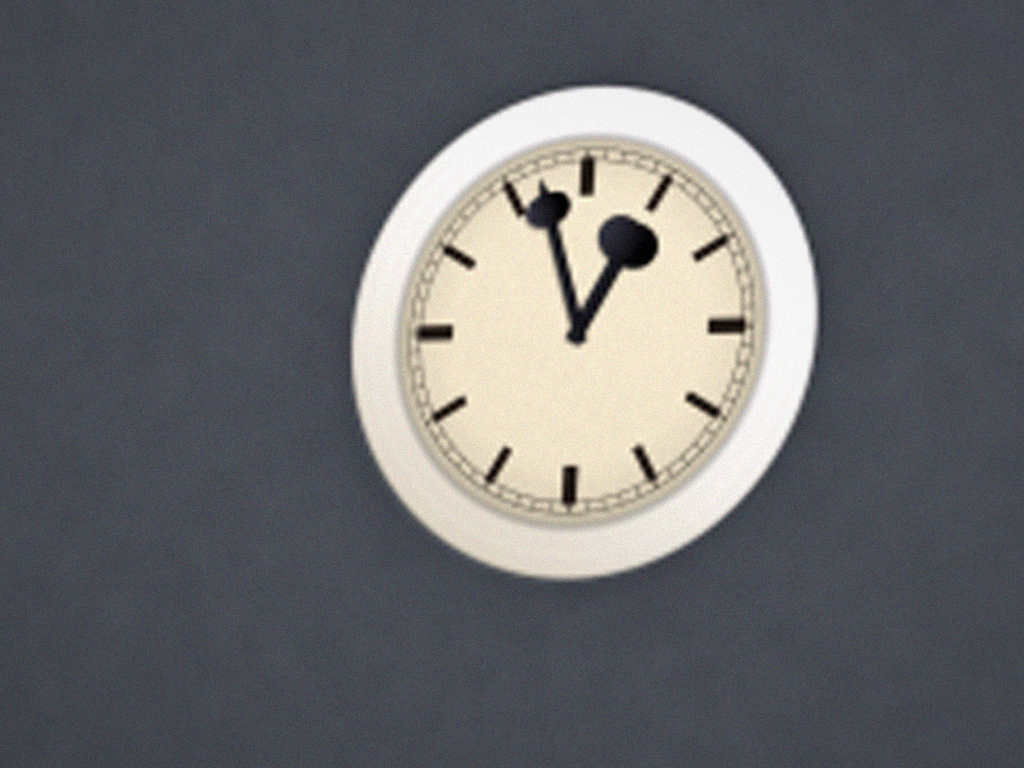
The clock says {"hour": 12, "minute": 57}
